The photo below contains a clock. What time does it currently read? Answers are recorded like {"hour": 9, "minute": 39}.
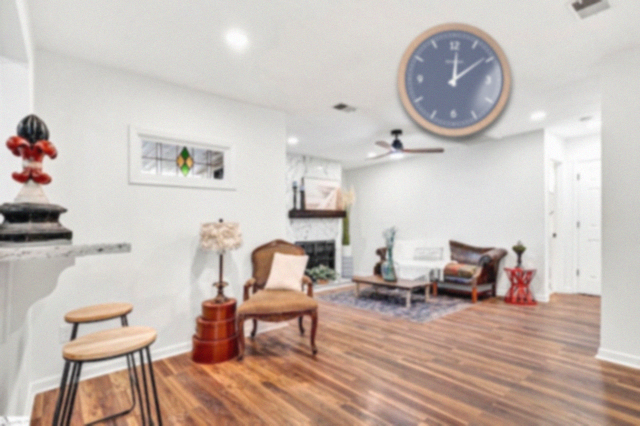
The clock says {"hour": 12, "minute": 9}
